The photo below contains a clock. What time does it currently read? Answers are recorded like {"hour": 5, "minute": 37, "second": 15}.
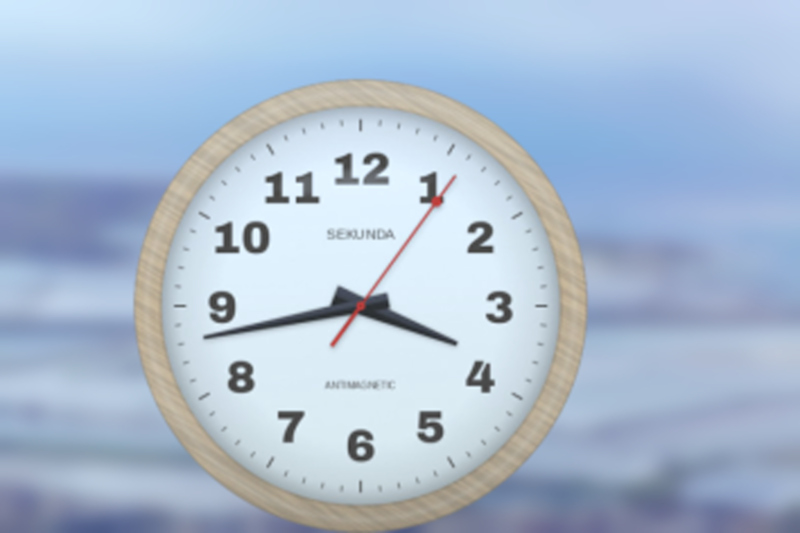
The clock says {"hour": 3, "minute": 43, "second": 6}
